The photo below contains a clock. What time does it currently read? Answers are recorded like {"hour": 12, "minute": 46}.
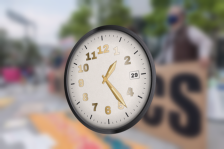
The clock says {"hour": 1, "minute": 24}
